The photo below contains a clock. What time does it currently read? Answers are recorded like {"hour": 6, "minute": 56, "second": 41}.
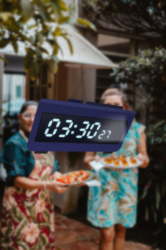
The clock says {"hour": 3, "minute": 30, "second": 27}
